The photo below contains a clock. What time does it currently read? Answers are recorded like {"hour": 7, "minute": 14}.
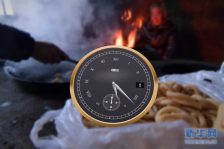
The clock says {"hour": 5, "minute": 22}
